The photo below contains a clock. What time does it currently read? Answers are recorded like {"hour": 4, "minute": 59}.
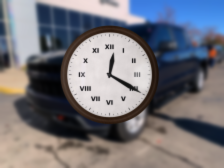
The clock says {"hour": 12, "minute": 20}
